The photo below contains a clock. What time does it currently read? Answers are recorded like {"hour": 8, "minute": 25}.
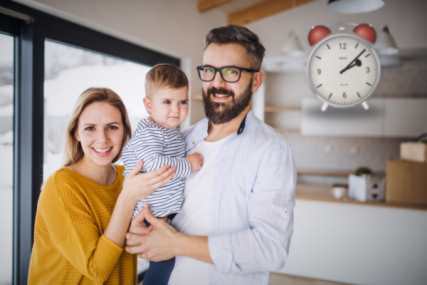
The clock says {"hour": 2, "minute": 8}
